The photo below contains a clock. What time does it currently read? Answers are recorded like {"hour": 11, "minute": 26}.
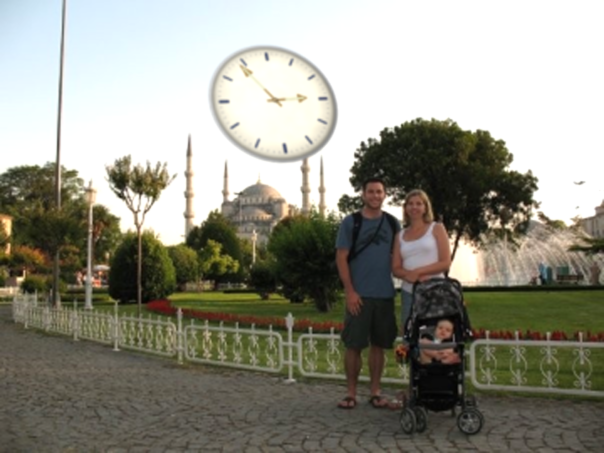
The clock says {"hour": 2, "minute": 54}
